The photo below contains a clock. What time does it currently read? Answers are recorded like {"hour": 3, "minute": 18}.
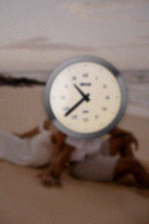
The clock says {"hour": 10, "minute": 38}
